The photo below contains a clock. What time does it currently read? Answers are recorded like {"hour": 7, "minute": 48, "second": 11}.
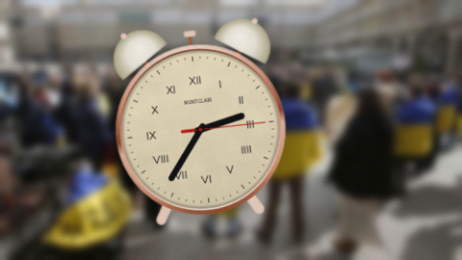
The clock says {"hour": 2, "minute": 36, "second": 15}
